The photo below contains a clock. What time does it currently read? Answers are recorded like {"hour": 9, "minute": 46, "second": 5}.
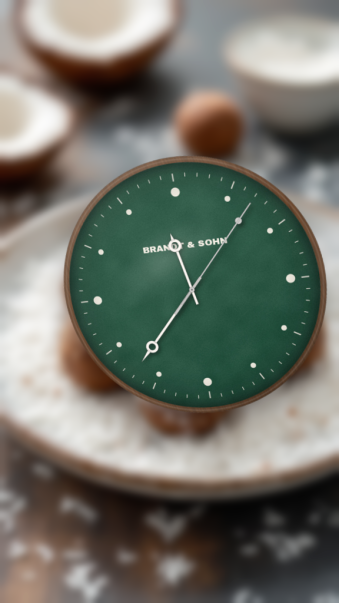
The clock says {"hour": 11, "minute": 37, "second": 7}
